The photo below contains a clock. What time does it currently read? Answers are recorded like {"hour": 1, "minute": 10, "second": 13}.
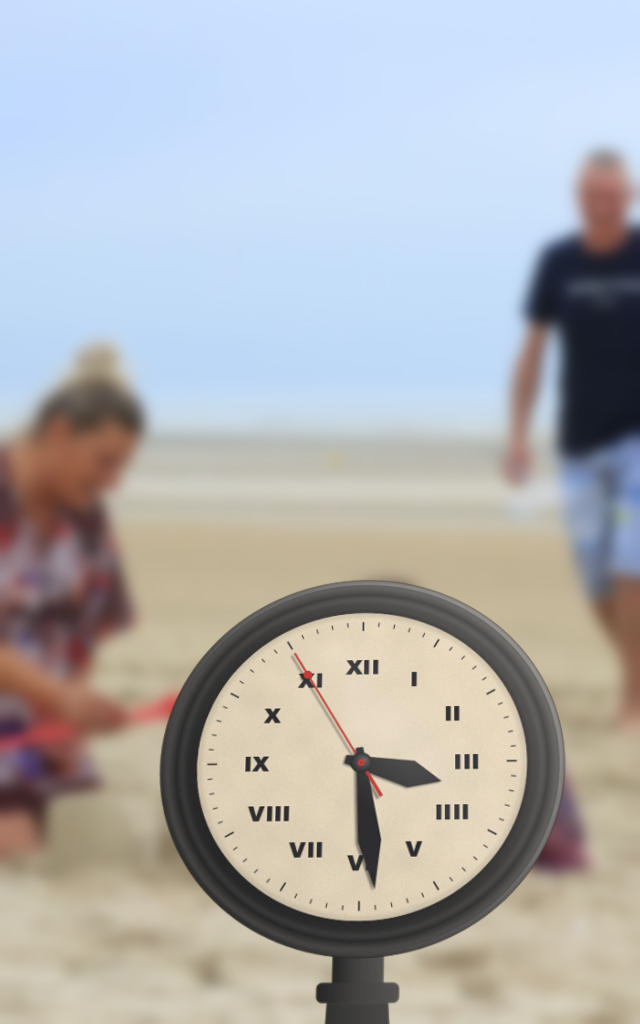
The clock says {"hour": 3, "minute": 28, "second": 55}
